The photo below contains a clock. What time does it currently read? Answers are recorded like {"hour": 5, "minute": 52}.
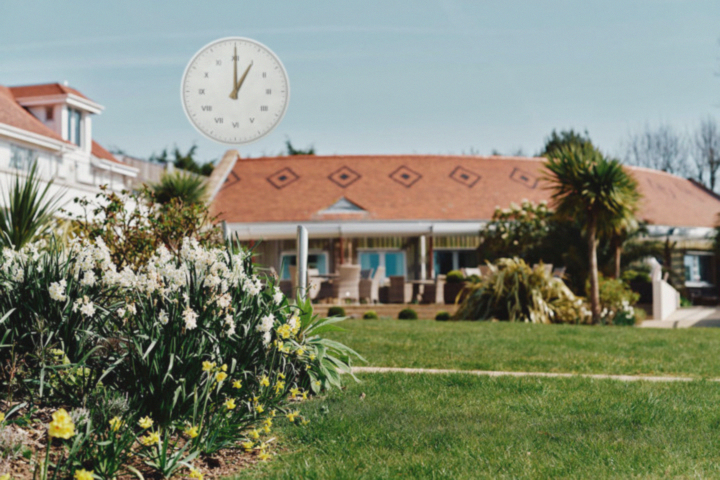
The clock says {"hour": 1, "minute": 0}
